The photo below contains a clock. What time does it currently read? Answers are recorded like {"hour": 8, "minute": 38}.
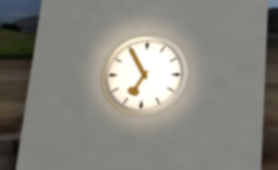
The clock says {"hour": 6, "minute": 55}
